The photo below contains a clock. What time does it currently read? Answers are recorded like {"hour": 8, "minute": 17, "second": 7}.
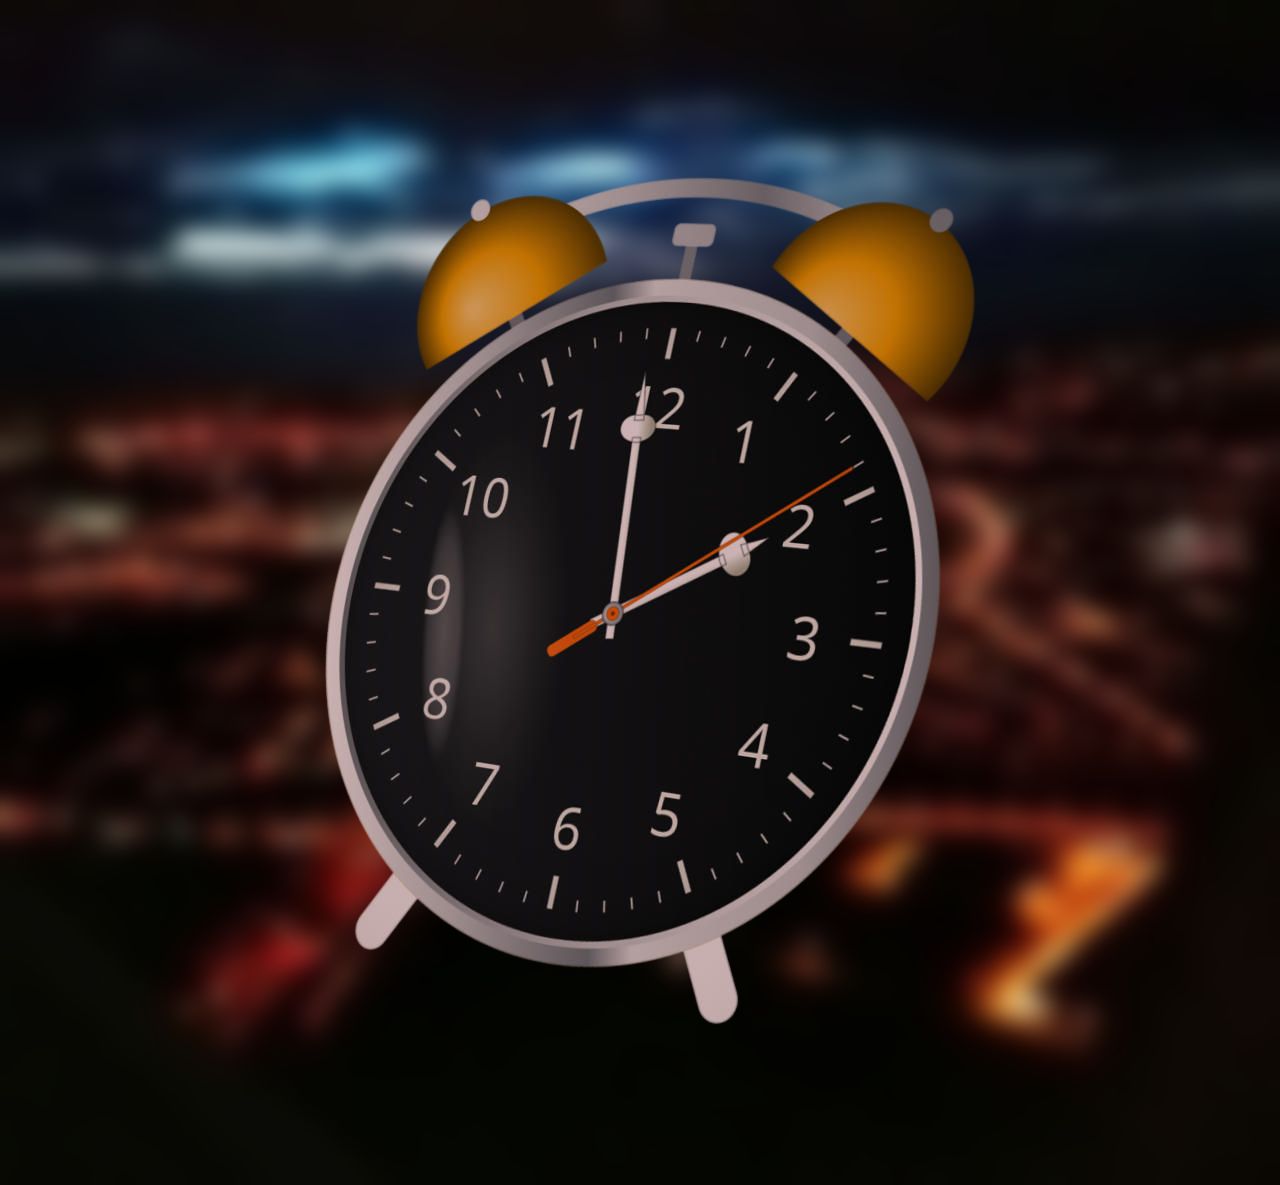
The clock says {"hour": 1, "minute": 59, "second": 9}
